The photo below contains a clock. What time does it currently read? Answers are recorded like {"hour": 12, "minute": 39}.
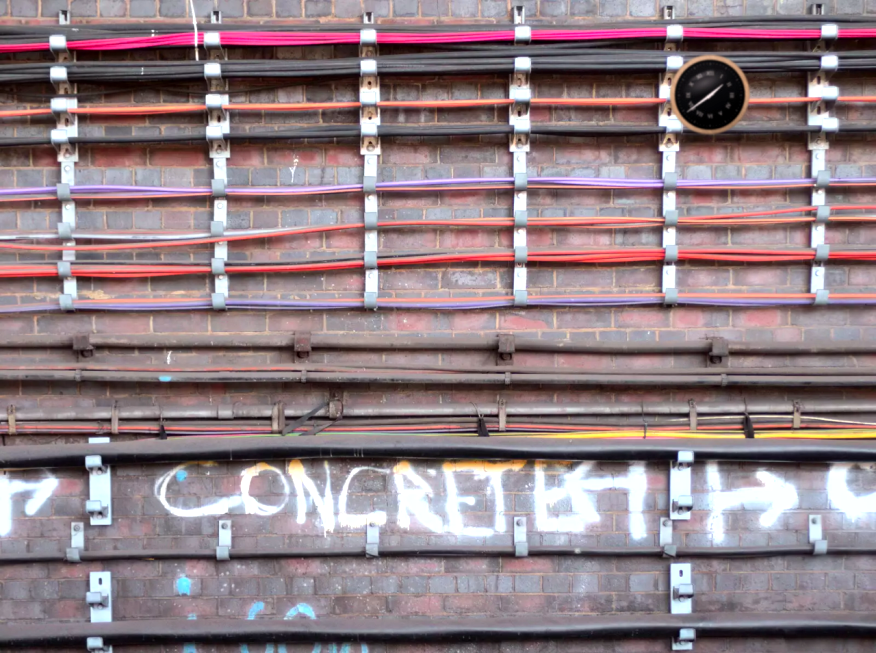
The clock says {"hour": 1, "minute": 39}
